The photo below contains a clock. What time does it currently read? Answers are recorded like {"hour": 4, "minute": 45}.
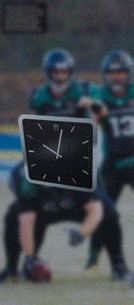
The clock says {"hour": 10, "minute": 2}
